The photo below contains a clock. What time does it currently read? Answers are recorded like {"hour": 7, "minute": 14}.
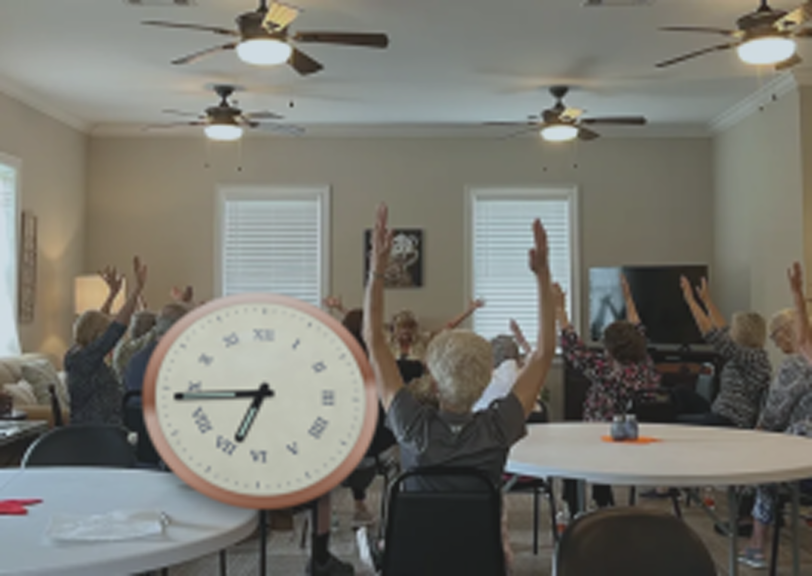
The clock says {"hour": 6, "minute": 44}
